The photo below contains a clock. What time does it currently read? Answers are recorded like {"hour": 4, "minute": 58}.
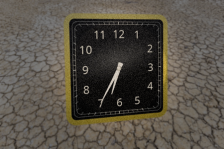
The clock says {"hour": 6, "minute": 35}
